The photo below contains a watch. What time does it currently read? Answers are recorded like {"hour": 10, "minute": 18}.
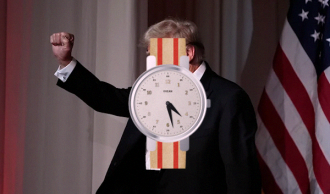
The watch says {"hour": 4, "minute": 28}
